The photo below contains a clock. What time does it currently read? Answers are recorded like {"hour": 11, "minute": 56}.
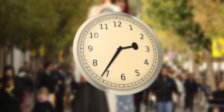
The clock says {"hour": 2, "minute": 36}
